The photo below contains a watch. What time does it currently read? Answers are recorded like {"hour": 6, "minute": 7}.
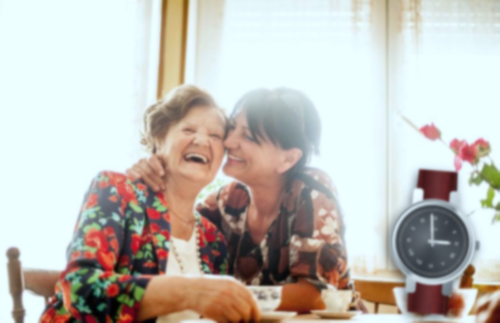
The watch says {"hour": 2, "minute": 59}
